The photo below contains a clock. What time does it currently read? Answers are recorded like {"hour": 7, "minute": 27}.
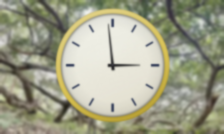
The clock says {"hour": 2, "minute": 59}
